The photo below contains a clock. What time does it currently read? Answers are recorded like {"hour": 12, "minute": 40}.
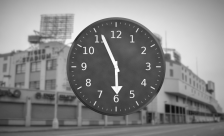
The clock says {"hour": 5, "minute": 56}
